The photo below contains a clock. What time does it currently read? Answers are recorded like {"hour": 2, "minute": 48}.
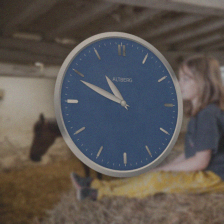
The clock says {"hour": 10, "minute": 49}
